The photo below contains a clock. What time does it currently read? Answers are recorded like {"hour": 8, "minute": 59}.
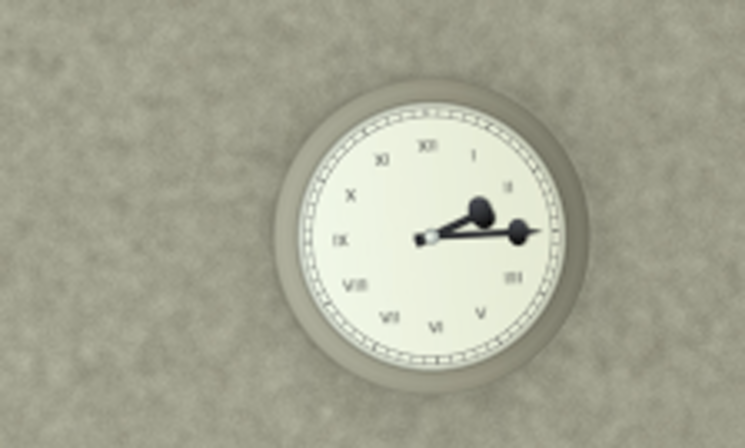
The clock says {"hour": 2, "minute": 15}
